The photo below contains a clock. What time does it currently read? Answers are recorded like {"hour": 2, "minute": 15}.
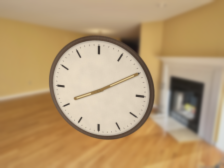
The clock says {"hour": 8, "minute": 10}
